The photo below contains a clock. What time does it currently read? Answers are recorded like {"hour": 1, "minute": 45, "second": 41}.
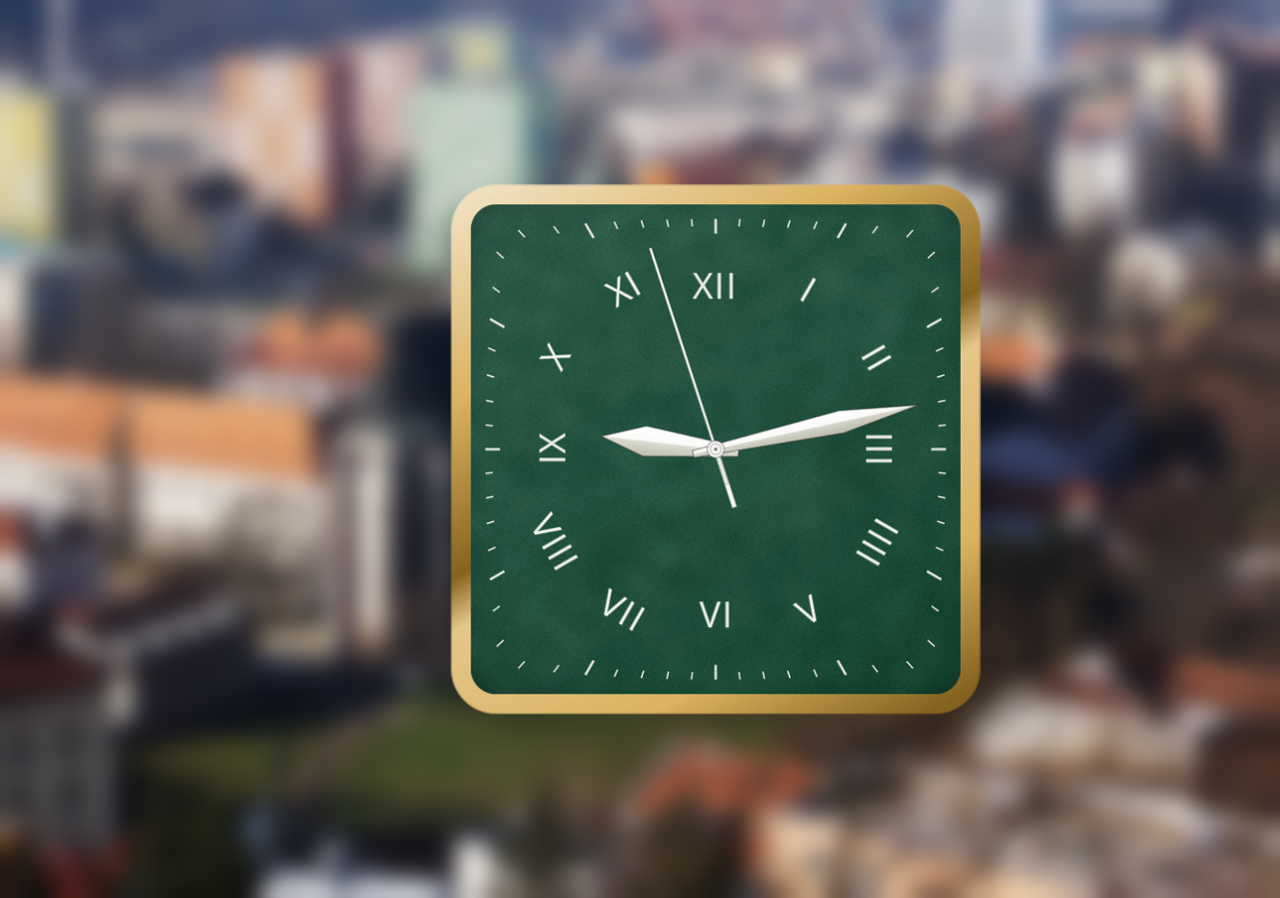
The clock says {"hour": 9, "minute": 12, "second": 57}
